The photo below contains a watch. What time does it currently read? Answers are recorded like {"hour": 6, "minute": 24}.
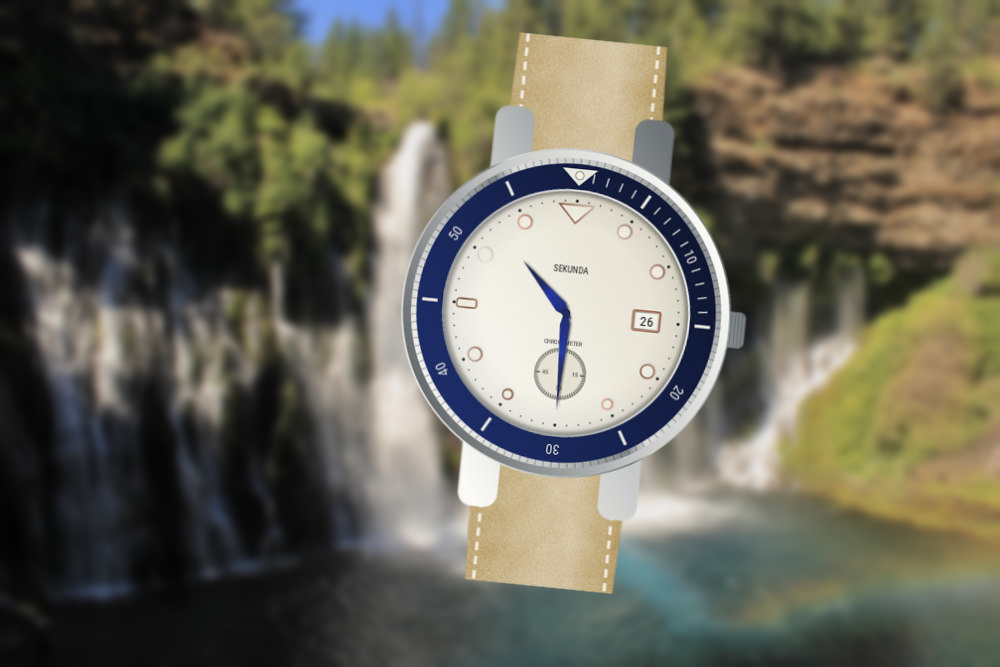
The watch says {"hour": 10, "minute": 30}
